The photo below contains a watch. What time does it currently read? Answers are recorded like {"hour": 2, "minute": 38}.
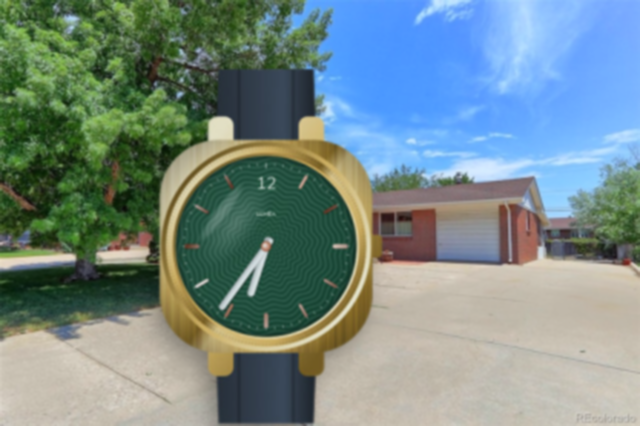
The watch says {"hour": 6, "minute": 36}
